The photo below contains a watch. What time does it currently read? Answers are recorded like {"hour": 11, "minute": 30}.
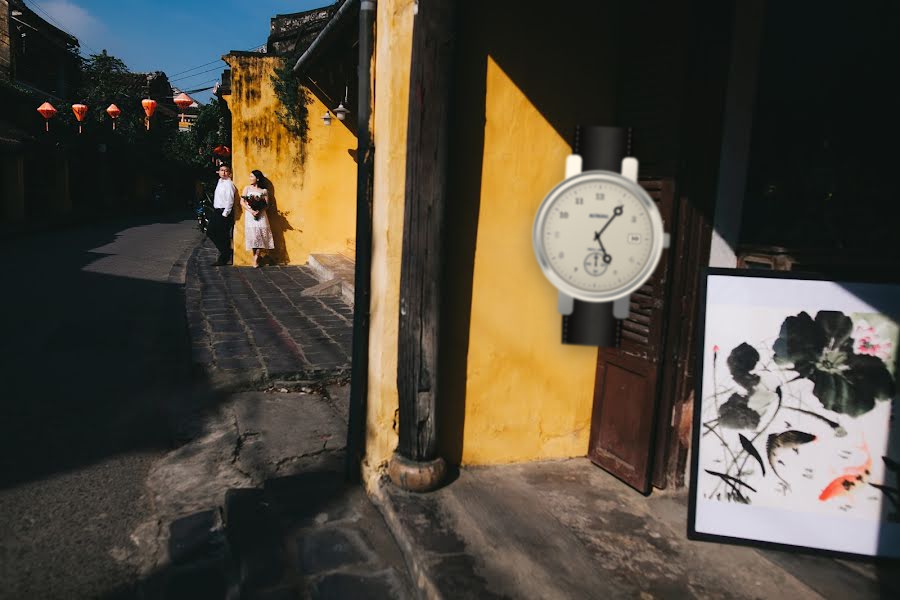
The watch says {"hour": 5, "minute": 6}
